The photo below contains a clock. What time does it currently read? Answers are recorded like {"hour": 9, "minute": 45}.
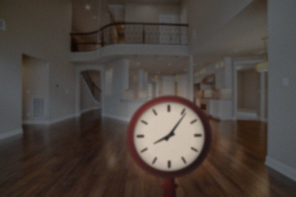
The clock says {"hour": 8, "minute": 6}
